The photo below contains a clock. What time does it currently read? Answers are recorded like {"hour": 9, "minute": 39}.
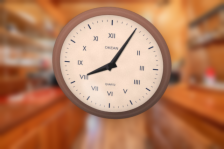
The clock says {"hour": 8, "minute": 5}
